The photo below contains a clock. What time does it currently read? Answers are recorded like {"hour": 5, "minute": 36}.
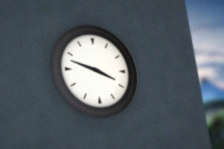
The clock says {"hour": 3, "minute": 48}
